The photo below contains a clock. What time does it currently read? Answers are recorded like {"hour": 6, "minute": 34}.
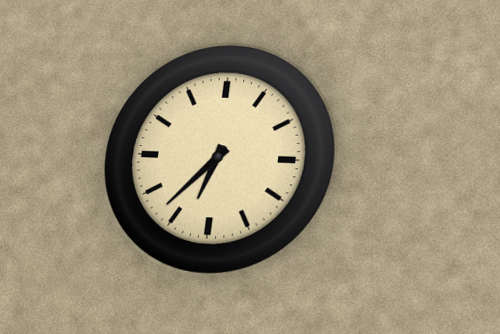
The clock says {"hour": 6, "minute": 37}
